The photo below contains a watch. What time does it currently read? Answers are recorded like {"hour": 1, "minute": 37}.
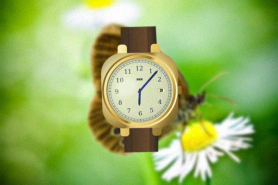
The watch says {"hour": 6, "minute": 7}
